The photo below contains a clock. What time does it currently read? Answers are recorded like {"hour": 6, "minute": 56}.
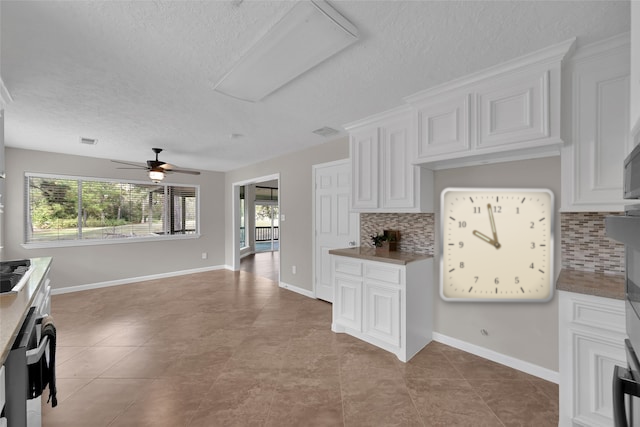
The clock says {"hour": 9, "minute": 58}
